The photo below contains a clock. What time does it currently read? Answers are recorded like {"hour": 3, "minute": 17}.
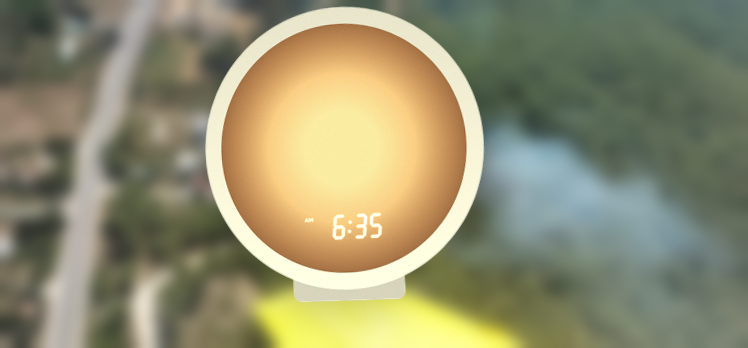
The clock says {"hour": 6, "minute": 35}
